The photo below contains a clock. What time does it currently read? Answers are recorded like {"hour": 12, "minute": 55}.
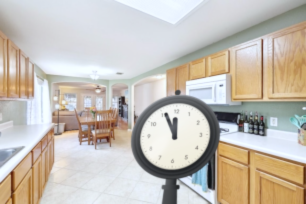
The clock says {"hour": 11, "minute": 56}
